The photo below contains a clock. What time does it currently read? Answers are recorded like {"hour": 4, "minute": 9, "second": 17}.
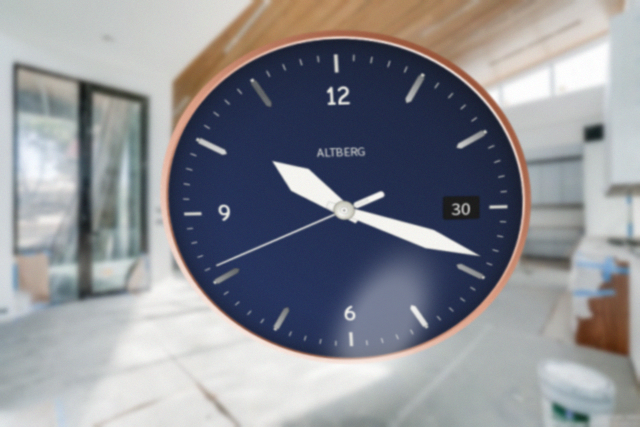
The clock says {"hour": 10, "minute": 18, "second": 41}
